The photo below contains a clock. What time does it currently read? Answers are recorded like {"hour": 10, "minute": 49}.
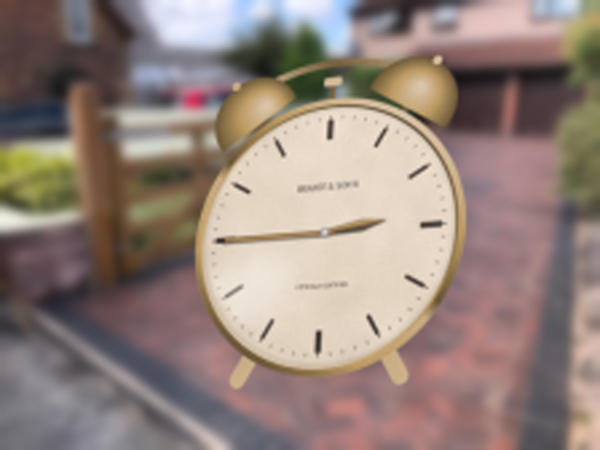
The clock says {"hour": 2, "minute": 45}
